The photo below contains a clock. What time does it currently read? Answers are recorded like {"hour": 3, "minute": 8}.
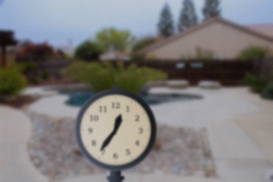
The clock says {"hour": 12, "minute": 36}
